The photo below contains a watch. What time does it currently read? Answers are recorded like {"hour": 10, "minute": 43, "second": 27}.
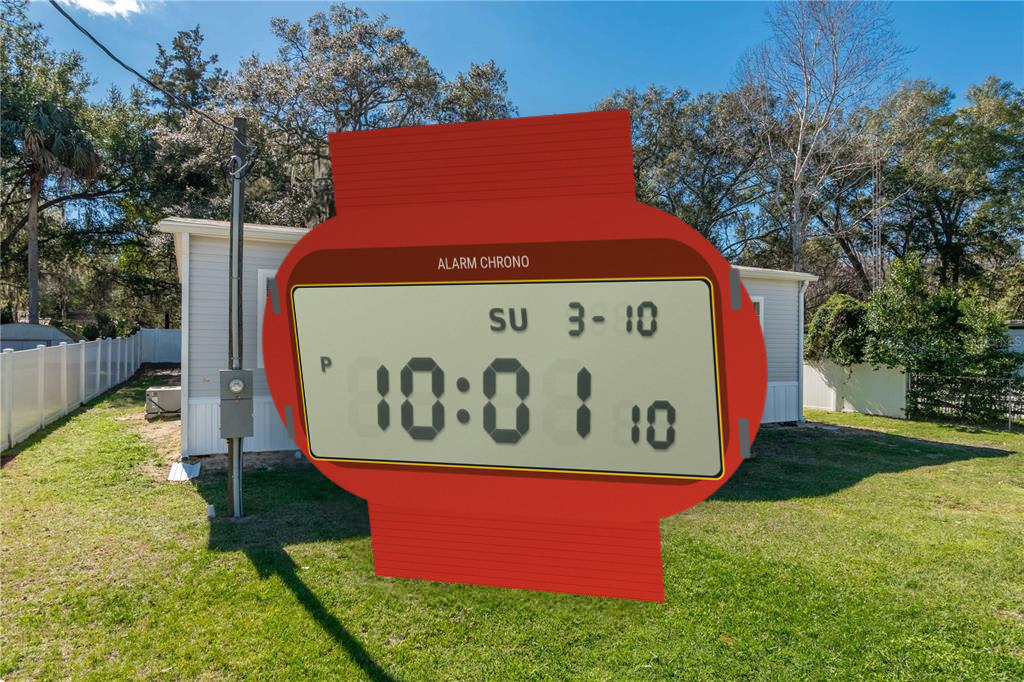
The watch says {"hour": 10, "minute": 1, "second": 10}
